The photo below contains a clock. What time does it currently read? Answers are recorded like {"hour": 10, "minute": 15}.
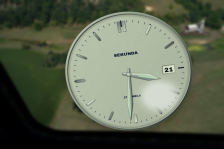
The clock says {"hour": 3, "minute": 31}
